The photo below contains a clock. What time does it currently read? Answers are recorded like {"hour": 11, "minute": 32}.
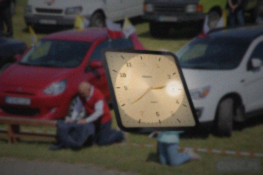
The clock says {"hour": 2, "minute": 39}
